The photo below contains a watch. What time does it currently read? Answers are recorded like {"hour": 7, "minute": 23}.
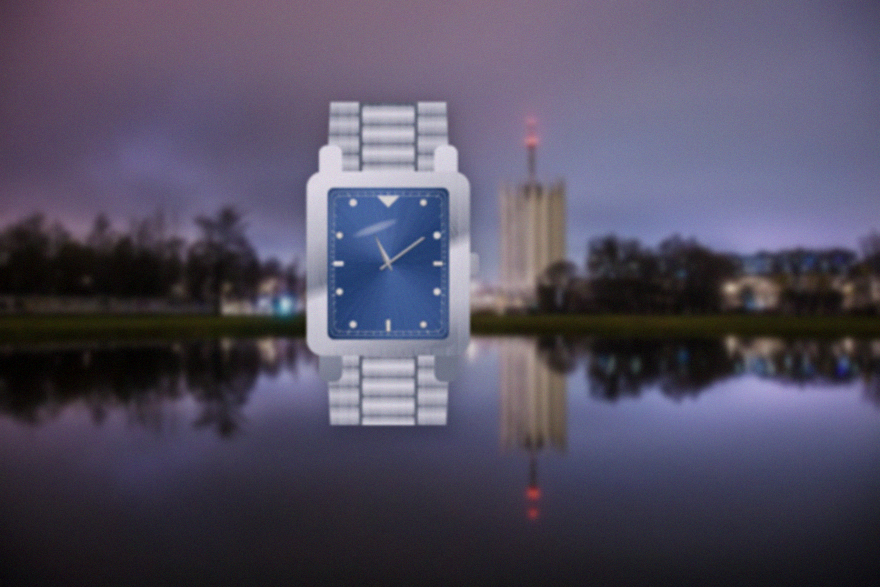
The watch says {"hour": 11, "minute": 9}
